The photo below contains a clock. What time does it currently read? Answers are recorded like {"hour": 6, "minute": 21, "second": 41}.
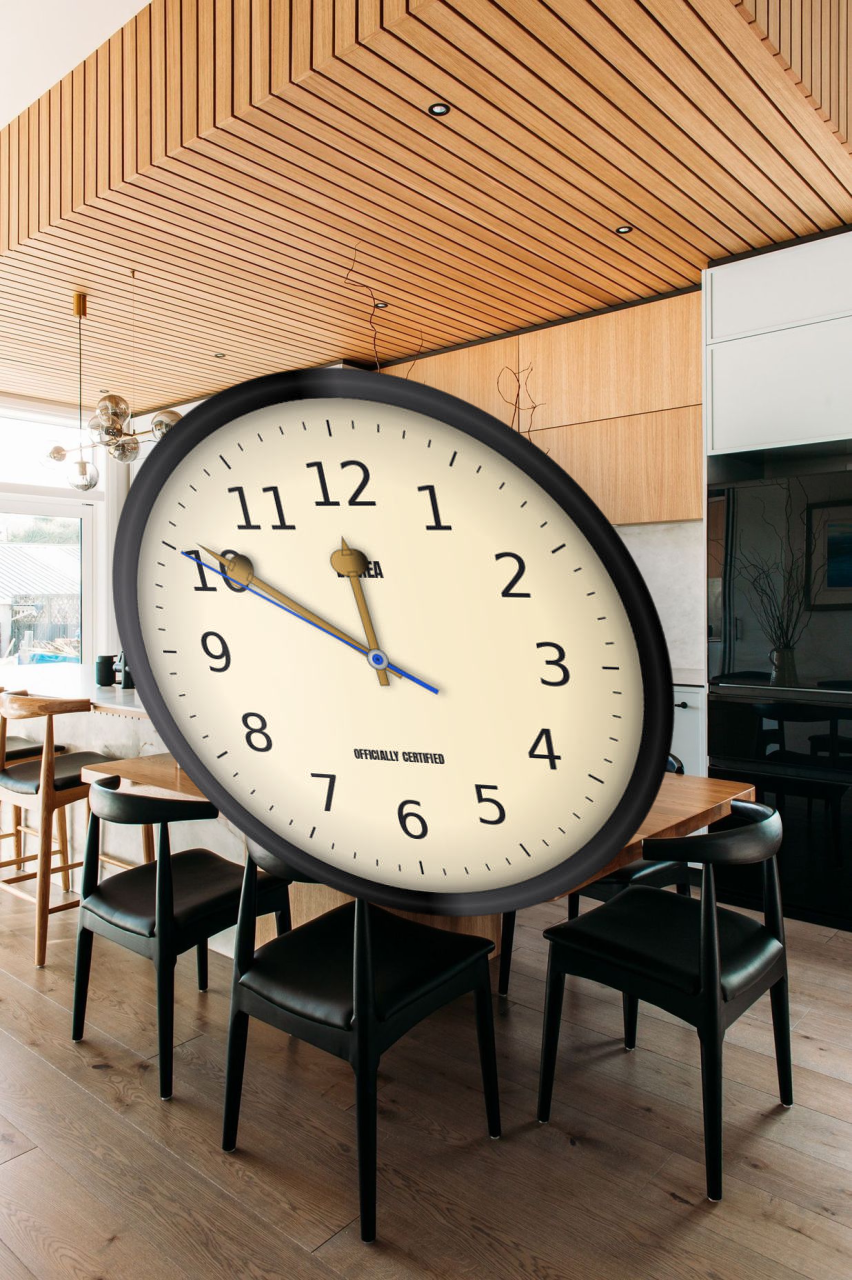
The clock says {"hour": 11, "minute": 50, "second": 50}
